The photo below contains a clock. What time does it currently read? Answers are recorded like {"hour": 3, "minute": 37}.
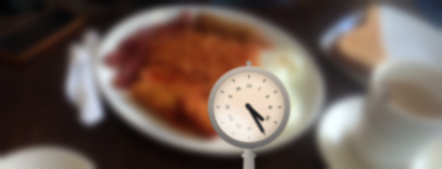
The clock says {"hour": 4, "minute": 25}
